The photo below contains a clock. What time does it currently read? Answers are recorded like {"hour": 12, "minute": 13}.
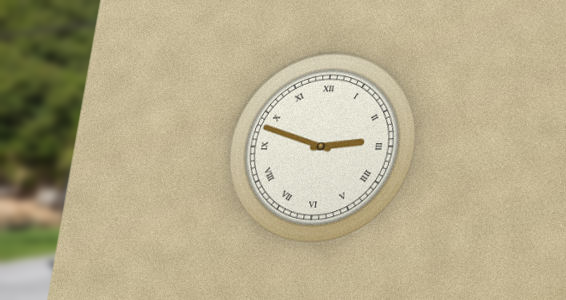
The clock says {"hour": 2, "minute": 48}
